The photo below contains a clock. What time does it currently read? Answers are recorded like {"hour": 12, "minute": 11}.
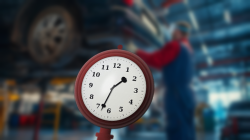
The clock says {"hour": 1, "minute": 33}
